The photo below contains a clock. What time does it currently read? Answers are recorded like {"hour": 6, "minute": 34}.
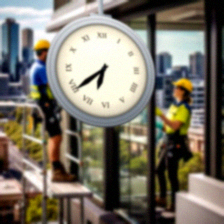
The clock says {"hour": 6, "minute": 39}
